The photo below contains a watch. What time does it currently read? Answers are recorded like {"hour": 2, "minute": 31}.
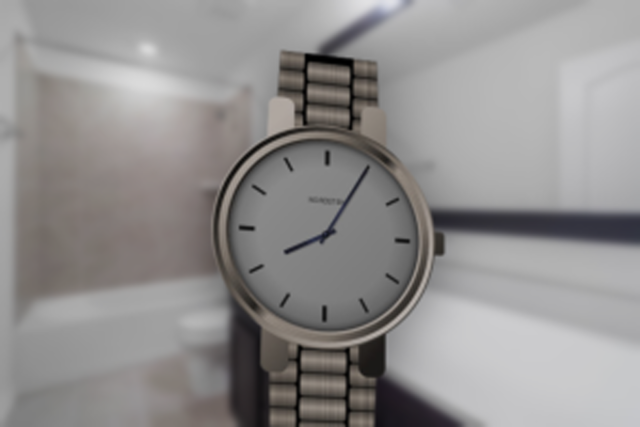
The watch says {"hour": 8, "minute": 5}
